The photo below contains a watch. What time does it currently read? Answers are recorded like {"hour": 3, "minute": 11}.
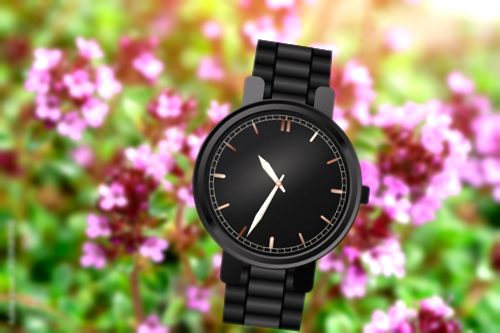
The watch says {"hour": 10, "minute": 34}
